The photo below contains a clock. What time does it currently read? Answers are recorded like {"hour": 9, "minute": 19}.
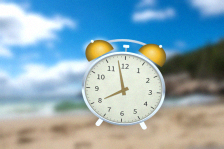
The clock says {"hour": 7, "minute": 58}
